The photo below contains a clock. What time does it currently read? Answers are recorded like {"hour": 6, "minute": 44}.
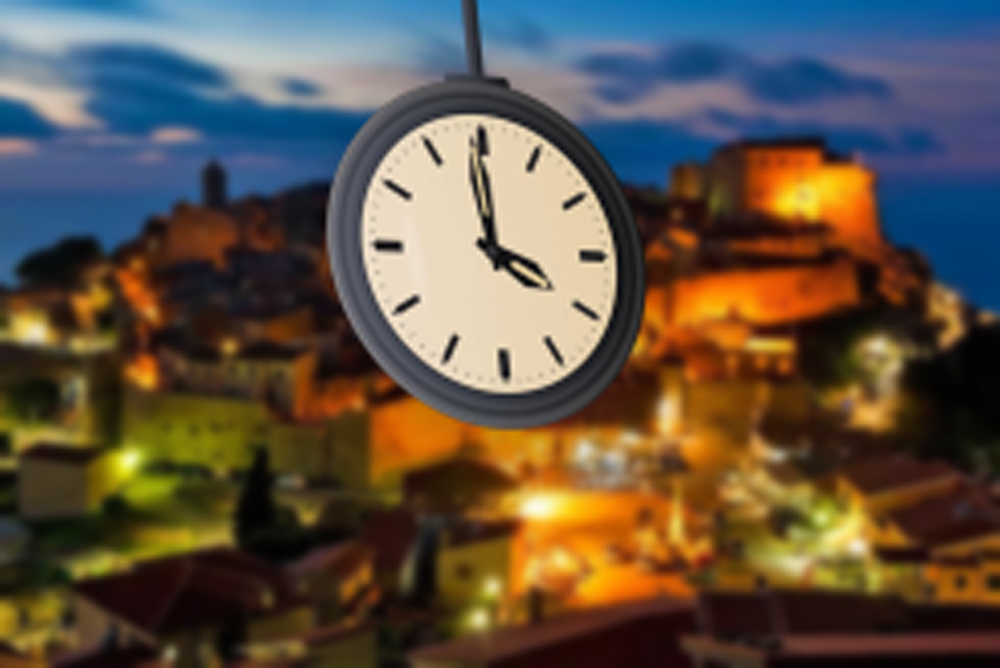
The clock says {"hour": 3, "minute": 59}
